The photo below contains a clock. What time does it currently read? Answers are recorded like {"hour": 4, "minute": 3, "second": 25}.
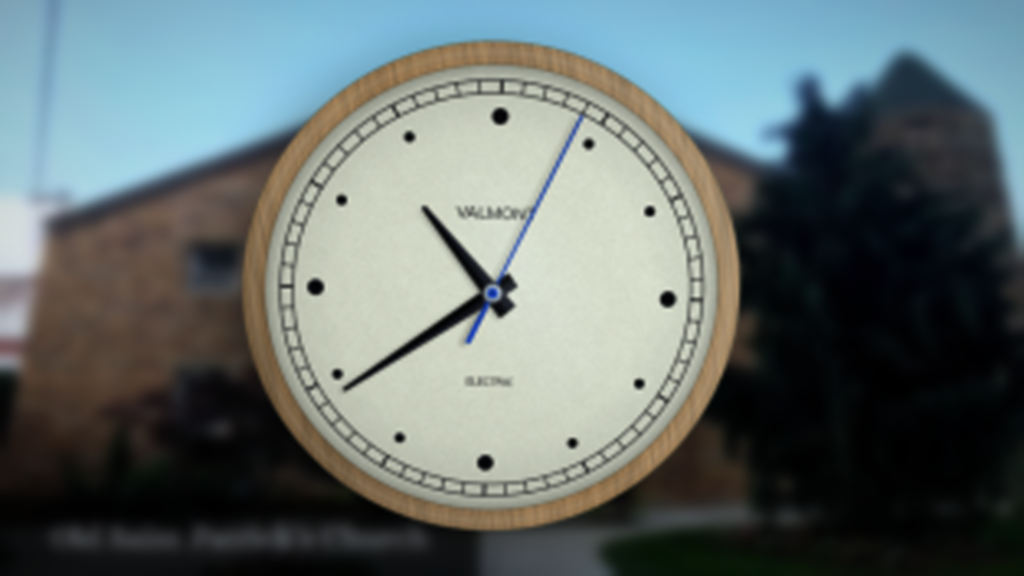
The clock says {"hour": 10, "minute": 39, "second": 4}
